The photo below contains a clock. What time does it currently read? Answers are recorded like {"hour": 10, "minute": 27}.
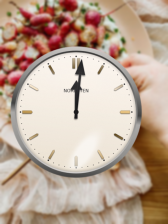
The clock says {"hour": 12, "minute": 1}
